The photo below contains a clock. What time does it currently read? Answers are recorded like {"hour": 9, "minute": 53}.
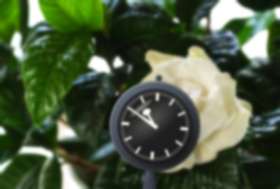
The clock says {"hour": 10, "minute": 50}
